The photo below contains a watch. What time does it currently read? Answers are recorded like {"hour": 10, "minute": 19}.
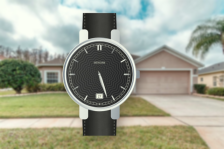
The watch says {"hour": 5, "minute": 27}
